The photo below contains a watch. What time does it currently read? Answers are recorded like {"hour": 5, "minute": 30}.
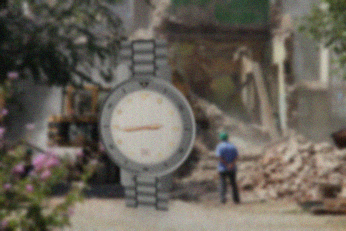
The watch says {"hour": 2, "minute": 44}
